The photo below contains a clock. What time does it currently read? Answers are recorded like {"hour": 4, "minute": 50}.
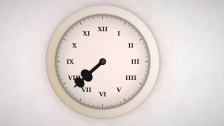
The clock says {"hour": 7, "minute": 38}
